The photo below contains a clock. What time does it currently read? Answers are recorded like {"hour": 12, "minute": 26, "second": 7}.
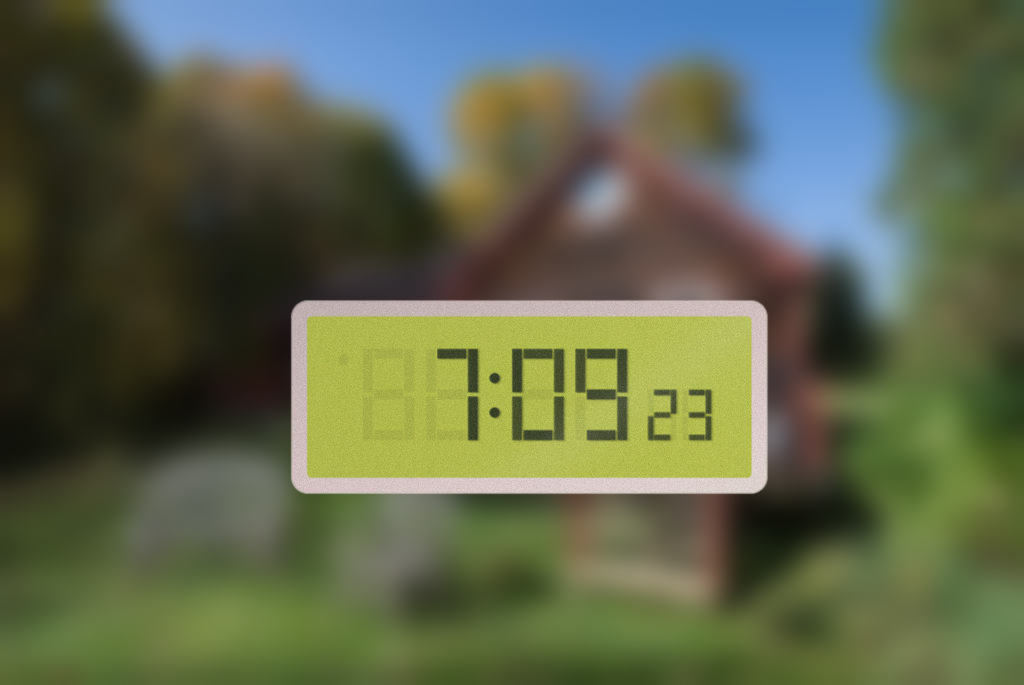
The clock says {"hour": 7, "minute": 9, "second": 23}
